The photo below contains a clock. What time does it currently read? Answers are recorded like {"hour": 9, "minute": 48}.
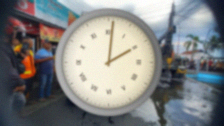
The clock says {"hour": 2, "minute": 1}
